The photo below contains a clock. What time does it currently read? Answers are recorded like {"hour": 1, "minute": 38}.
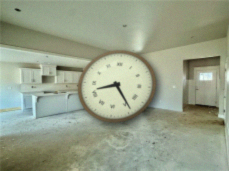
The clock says {"hour": 8, "minute": 24}
